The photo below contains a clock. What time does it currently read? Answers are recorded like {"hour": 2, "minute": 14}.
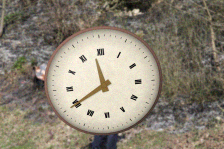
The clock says {"hour": 11, "minute": 40}
